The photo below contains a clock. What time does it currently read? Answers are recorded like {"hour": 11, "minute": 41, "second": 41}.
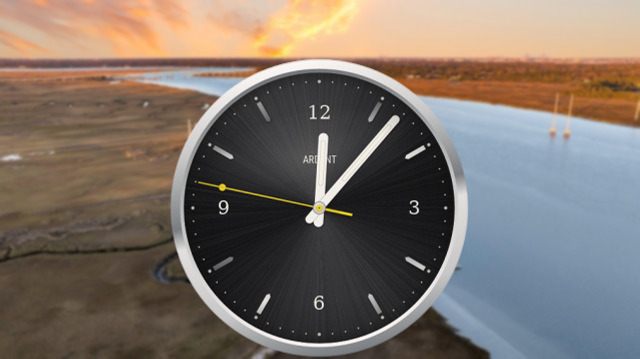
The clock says {"hour": 12, "minute": 6, "second": 47}
